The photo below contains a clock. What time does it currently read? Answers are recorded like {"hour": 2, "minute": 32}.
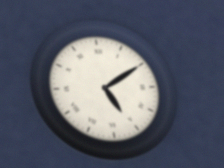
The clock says {"hour": 5, "minute": 10}
